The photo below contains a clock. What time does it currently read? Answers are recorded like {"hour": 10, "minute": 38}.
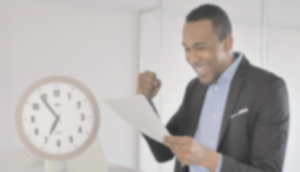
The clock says {"hour": 6, "minute": 54}
